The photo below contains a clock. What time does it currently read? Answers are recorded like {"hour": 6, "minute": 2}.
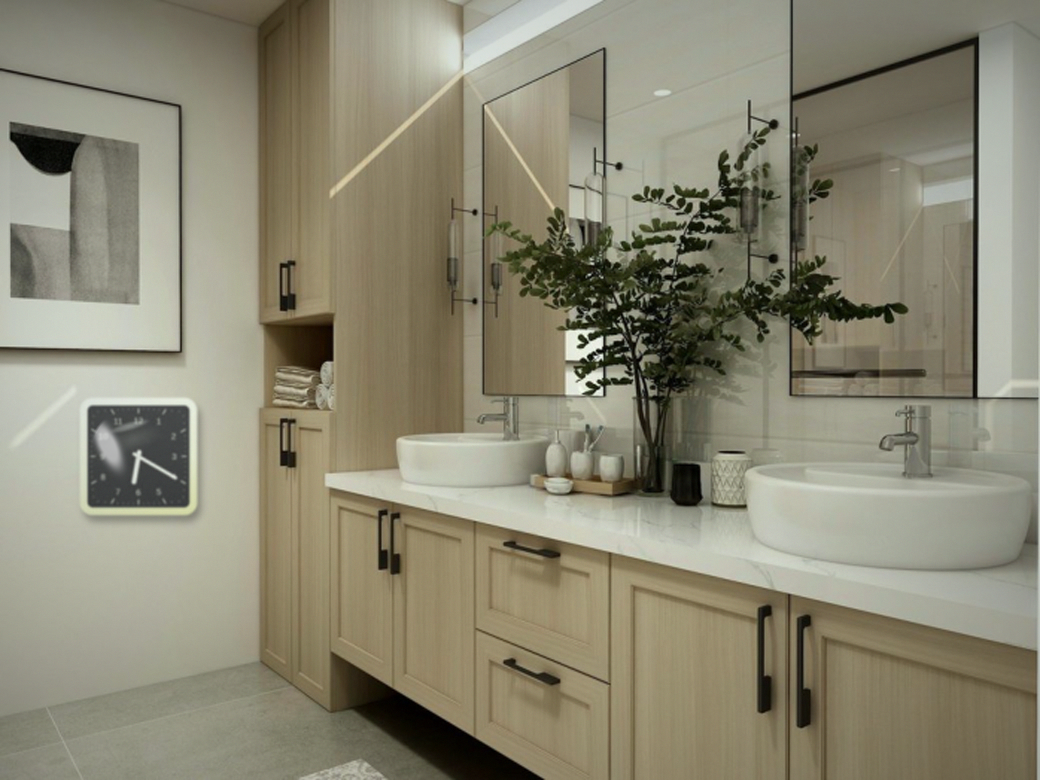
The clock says {"hour": 6, "minute": 20}
